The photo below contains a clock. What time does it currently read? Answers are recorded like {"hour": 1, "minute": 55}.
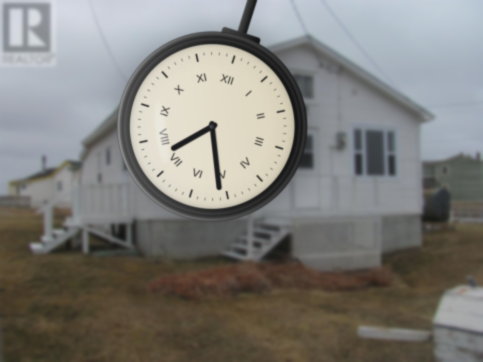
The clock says {"hour": 7, "minute": 26}
